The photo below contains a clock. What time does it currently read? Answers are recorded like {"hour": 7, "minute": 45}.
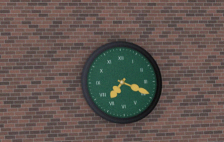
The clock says {"hour": 7, "minute": 19}
